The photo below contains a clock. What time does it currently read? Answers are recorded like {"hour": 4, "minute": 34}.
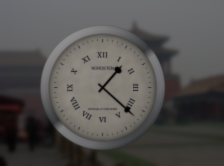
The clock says {"hour": 1, "minute": 22}
